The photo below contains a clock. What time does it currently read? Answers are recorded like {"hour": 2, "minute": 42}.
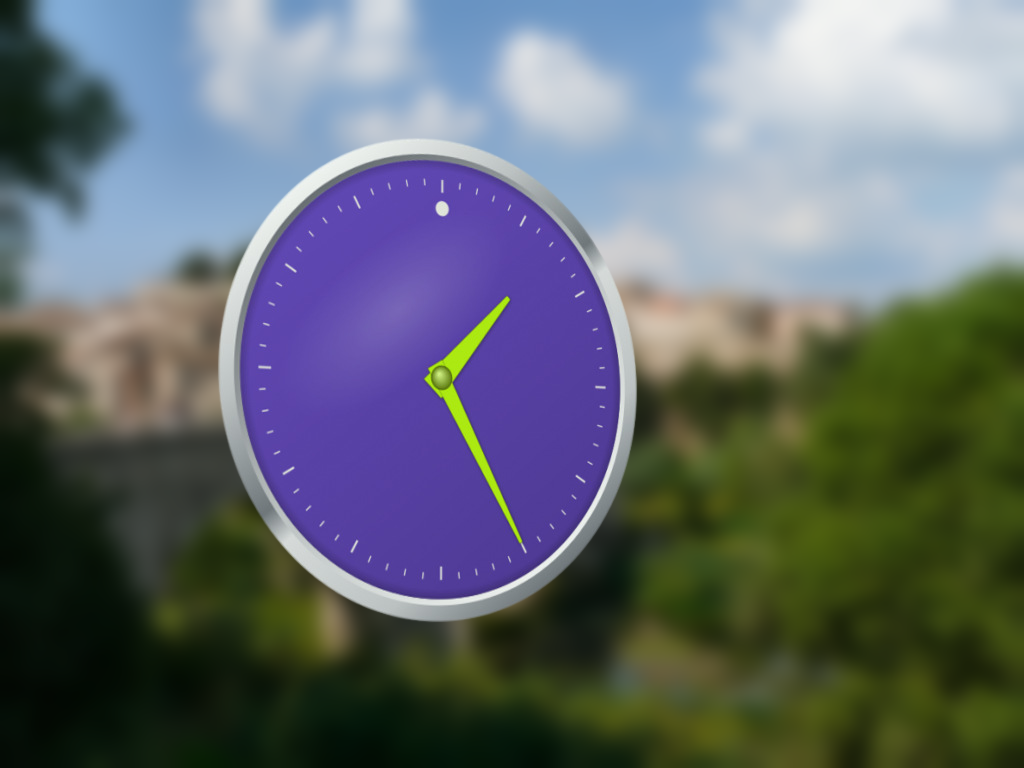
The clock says {"hour": 1, "minute": 25}
